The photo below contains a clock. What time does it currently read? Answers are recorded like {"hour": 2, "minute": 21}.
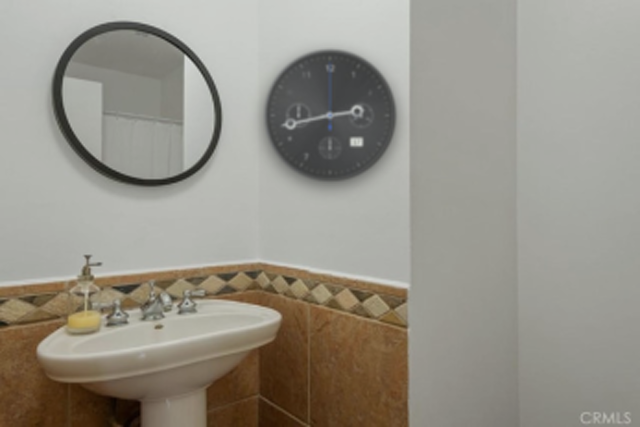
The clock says {"hour": 2, "minute": 43}
